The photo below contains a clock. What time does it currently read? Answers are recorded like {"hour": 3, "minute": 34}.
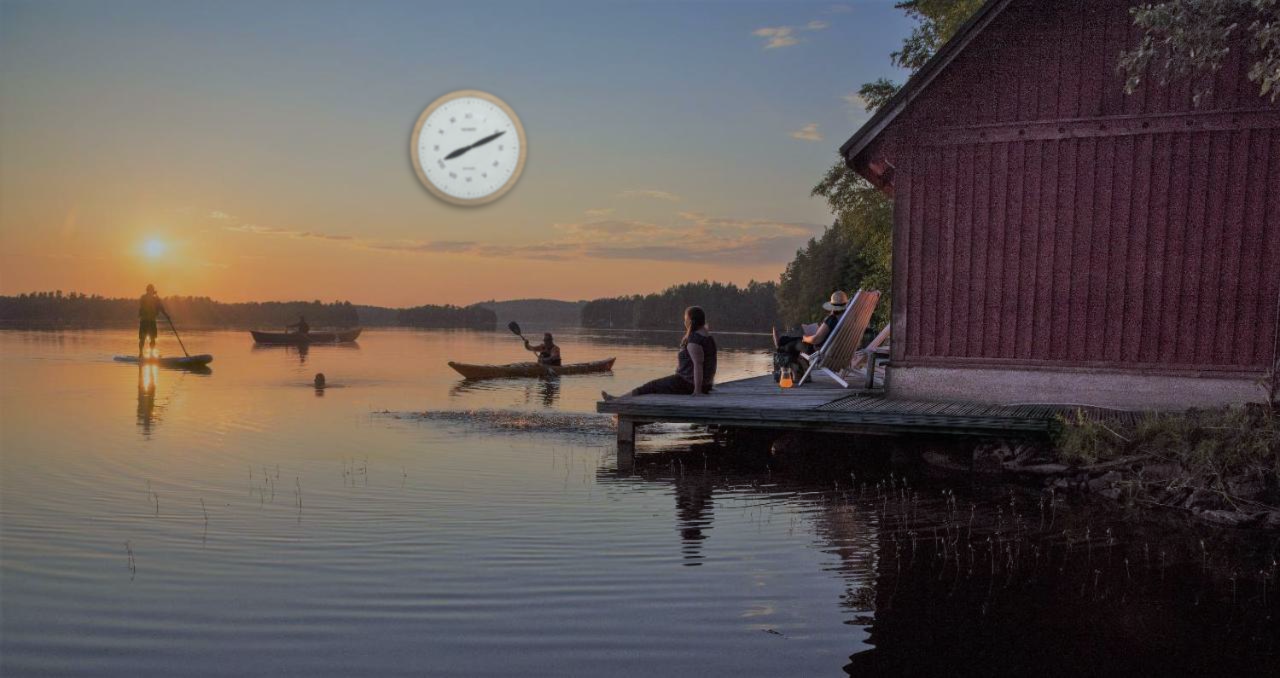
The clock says {"hour": 8, "minute": 11}
